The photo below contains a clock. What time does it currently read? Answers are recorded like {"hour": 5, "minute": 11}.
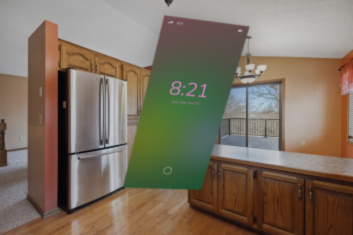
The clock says {"hour": 8, "minute": 21}
